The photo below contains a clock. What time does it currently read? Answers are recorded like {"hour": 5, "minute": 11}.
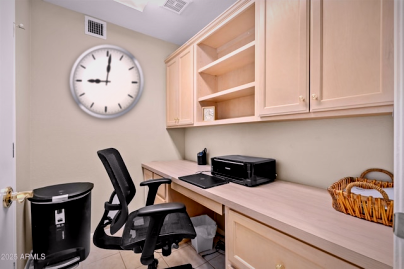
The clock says {"hour": 9, "minute": 1}
